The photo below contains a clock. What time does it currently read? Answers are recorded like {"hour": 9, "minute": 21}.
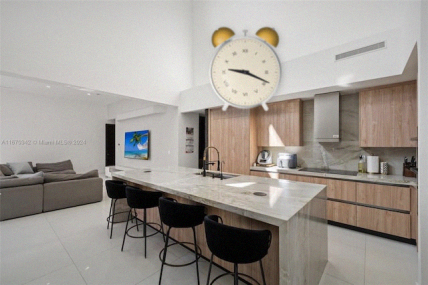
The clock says {"hour": 9, "minute": 19}
